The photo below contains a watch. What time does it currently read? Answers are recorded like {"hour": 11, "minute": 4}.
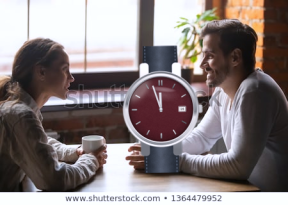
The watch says {"hour": 11, "minute": 57}
